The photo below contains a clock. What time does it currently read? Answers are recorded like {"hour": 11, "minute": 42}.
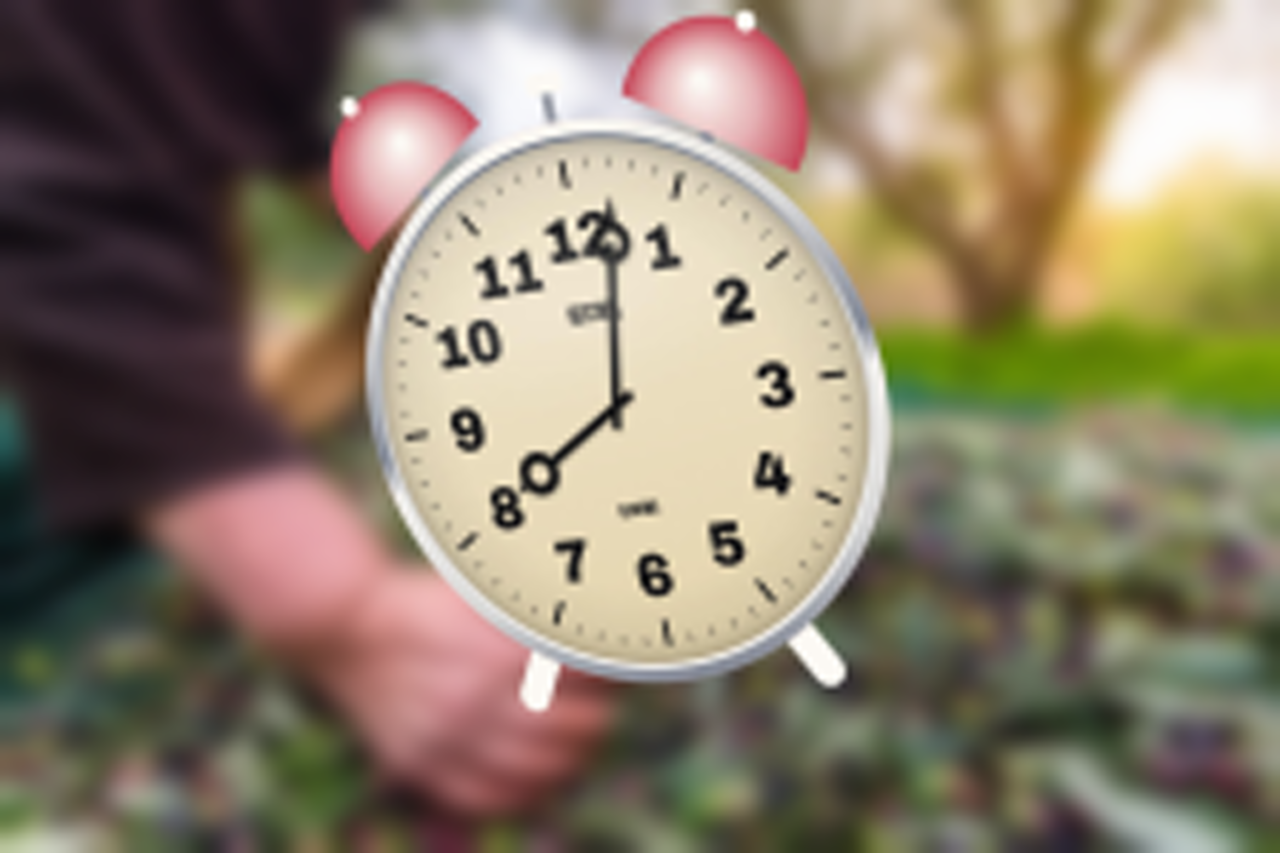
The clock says {"hour": 8, "minute": 2}
